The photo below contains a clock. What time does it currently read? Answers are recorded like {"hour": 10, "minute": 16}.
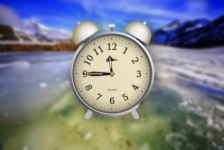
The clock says {"hour": 11, "minute": 45}
